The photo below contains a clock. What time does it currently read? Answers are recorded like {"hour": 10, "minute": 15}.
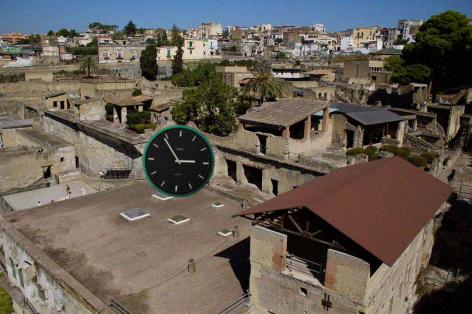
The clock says {"hour": 2, "minute": 54}
